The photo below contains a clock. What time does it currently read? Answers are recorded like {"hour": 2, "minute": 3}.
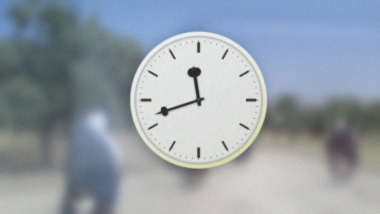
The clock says {"hour": 11, "minute": 42}
